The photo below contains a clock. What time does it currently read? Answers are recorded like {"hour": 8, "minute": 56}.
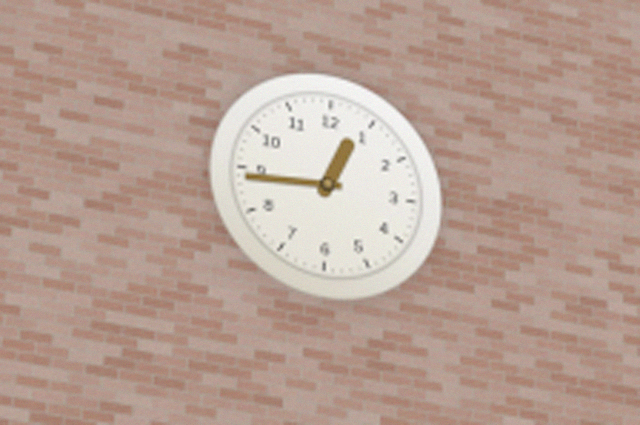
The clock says {"hour": 12, "minute": 44}
